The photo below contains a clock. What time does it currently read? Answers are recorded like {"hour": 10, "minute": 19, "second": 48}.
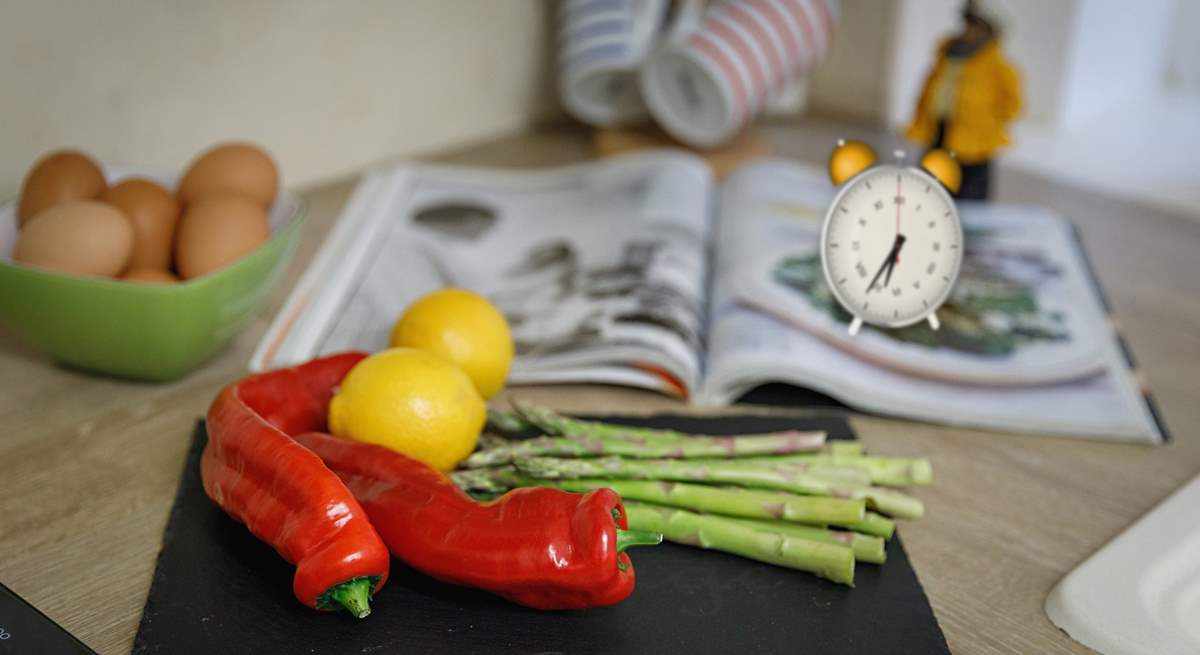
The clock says {"hour": 6, "minute": 36, "second": 0}
